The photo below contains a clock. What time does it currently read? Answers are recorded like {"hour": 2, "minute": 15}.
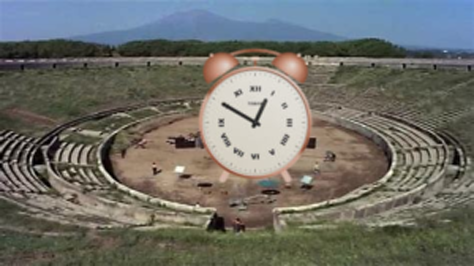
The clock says {"hour": 12, "minute": 50}
